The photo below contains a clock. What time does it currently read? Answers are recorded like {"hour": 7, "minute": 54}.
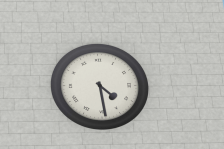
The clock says {"hour": 4, "minute": 29}
